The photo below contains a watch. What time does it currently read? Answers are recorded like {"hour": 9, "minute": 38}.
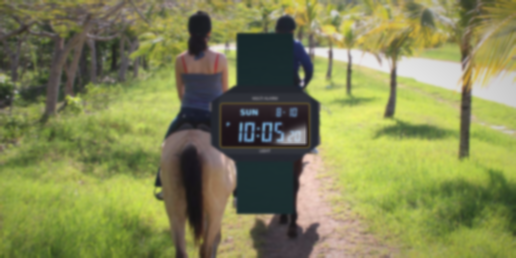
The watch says {"hour": 10, "minute": 5}
